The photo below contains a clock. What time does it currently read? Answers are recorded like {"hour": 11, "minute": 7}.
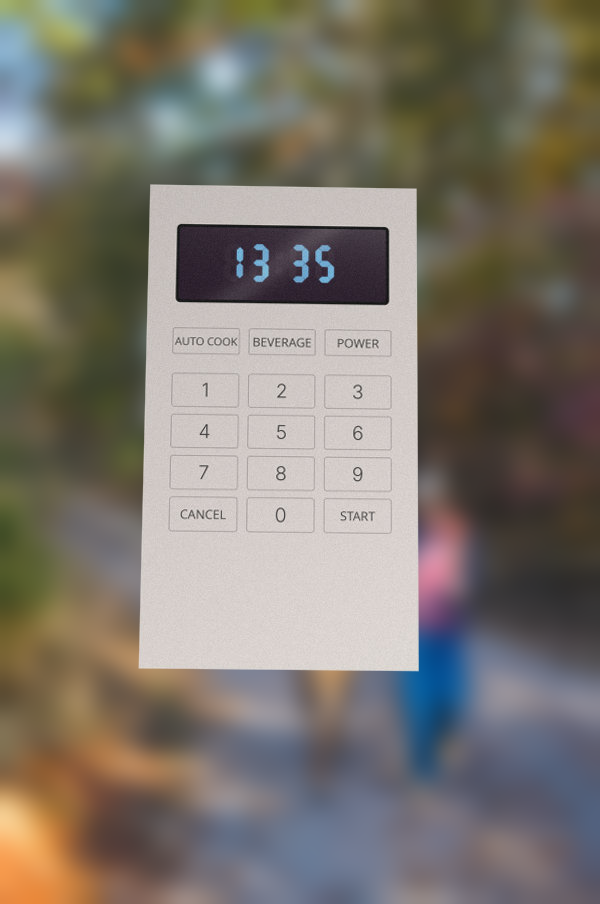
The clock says {"hour": 13, "minute": 35}
